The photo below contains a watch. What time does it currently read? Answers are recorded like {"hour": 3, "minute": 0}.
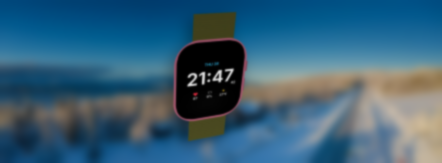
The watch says {"hour": 21, "minute": 47}
